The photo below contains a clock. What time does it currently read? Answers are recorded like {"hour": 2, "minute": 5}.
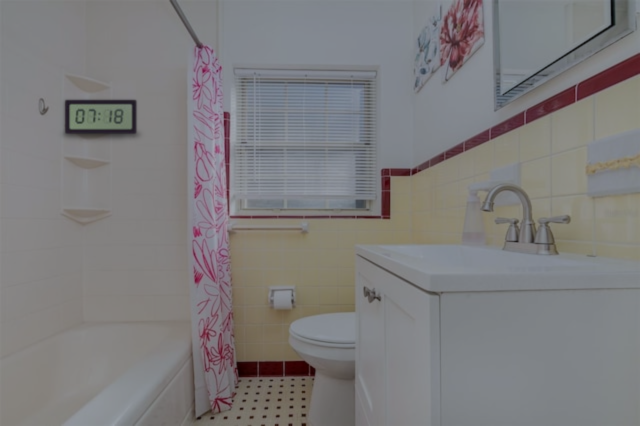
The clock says {"hour": 7, "minute": 18}
